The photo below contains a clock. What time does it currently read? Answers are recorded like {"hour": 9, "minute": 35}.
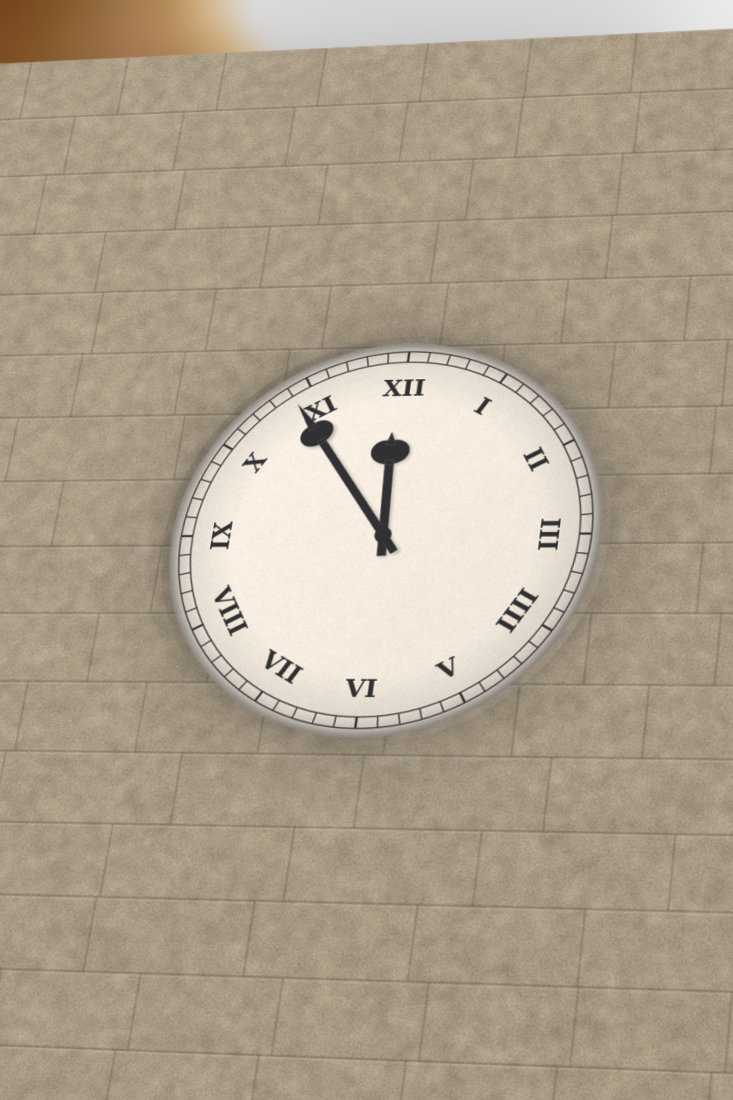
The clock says {"hour": 11, "minute": 54}
